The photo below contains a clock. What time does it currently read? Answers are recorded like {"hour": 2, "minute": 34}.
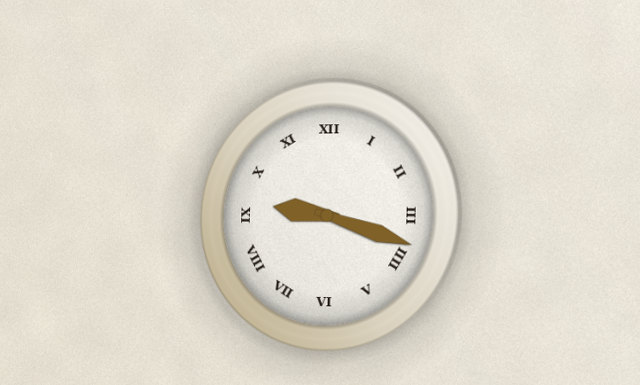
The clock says {"hour": 9, "minute": 18}
